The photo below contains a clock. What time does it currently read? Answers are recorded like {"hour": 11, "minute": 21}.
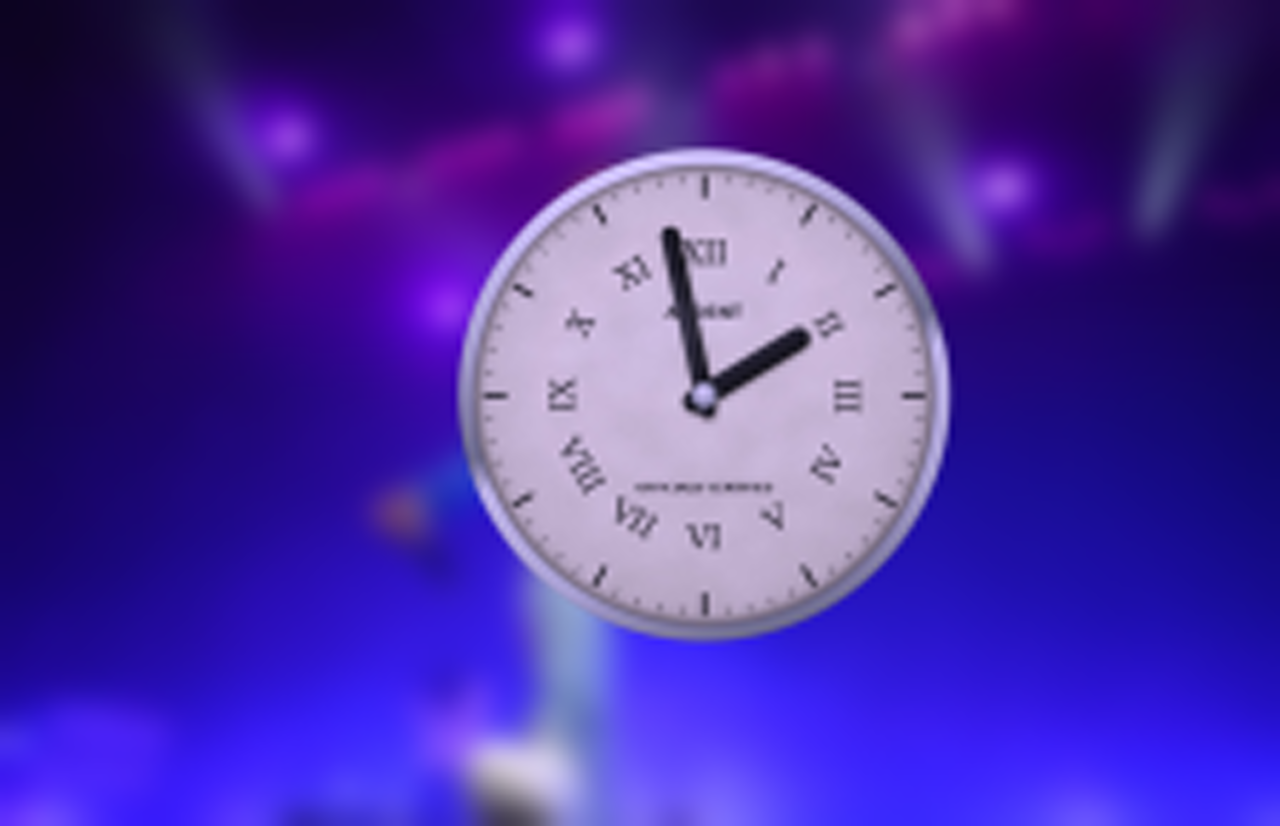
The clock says {"hour": 1, "minute": 58}
